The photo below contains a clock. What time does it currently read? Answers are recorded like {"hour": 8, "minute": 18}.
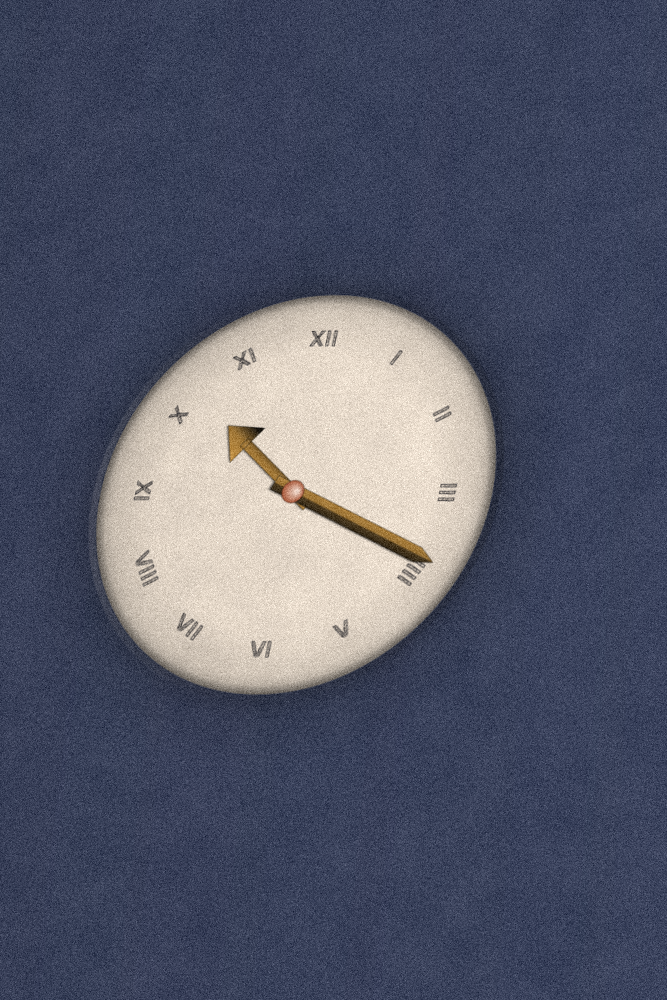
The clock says {"hour": 10, "minute": 19}
